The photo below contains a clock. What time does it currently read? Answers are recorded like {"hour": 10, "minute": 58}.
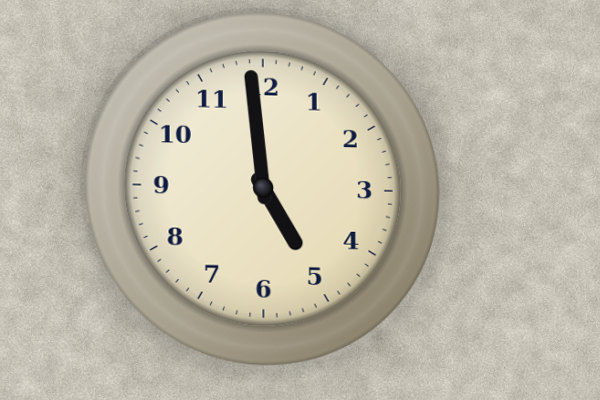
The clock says {"hour": 4, "minute": 59}
